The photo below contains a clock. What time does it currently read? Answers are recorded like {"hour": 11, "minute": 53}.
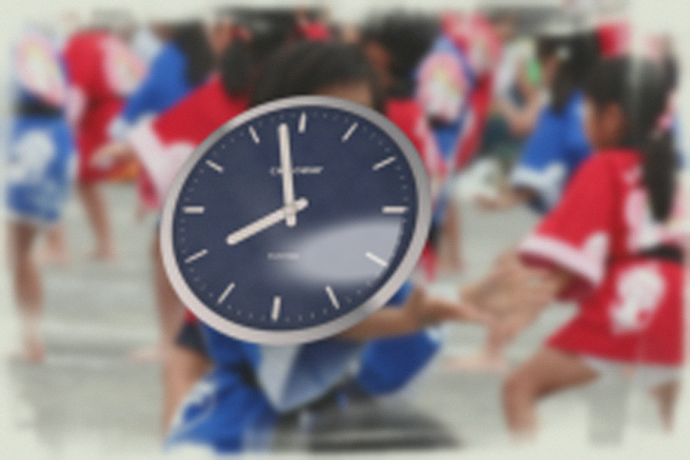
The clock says {"hour": 7, "minute": 58}
